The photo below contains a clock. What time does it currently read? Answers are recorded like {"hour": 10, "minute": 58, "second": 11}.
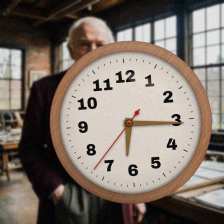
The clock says {"hour": 6, "minute": 15, "second": 37}
